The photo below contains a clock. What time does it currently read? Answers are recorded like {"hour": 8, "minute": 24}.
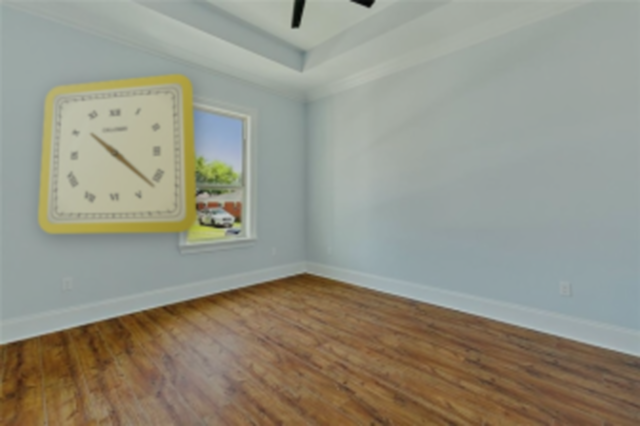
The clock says {"hour": 10, "minute": 22}
